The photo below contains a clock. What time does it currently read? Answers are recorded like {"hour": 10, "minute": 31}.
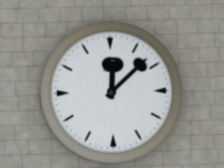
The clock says {"hour": 12, "minute": 8}
